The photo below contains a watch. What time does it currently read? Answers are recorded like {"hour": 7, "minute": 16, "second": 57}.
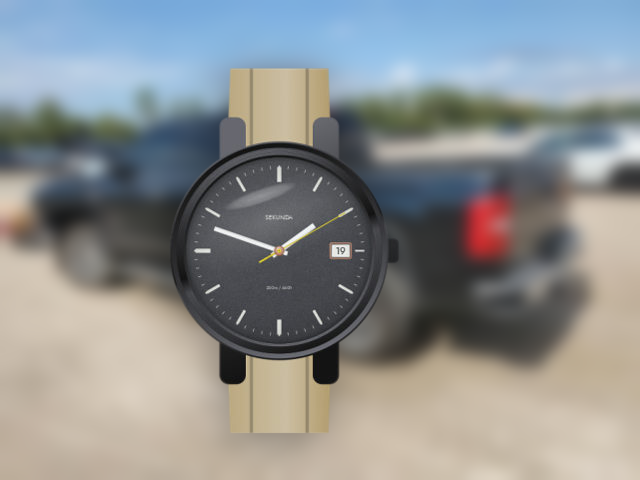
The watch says {"hour": 1, "minute": 48, "second": 10}
